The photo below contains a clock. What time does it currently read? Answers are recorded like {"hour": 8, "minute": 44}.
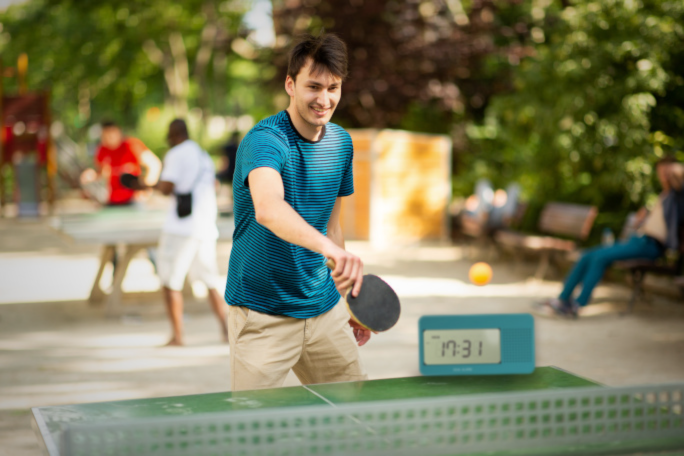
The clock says {"hour": 17, "minute": 31}
